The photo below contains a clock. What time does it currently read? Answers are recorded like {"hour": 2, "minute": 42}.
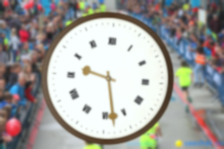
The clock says {"hour": 9, "minute": 28}
